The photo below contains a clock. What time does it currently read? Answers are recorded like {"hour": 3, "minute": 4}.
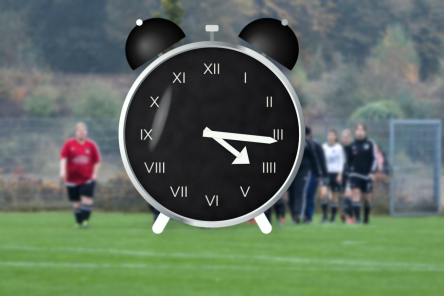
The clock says {"hour": 4, "minute": 16}
